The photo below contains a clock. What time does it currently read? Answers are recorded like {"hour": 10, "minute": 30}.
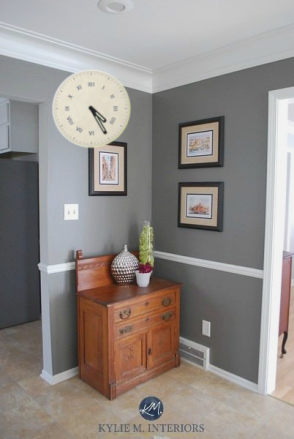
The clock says {"hour": 4, "minute": 25}
